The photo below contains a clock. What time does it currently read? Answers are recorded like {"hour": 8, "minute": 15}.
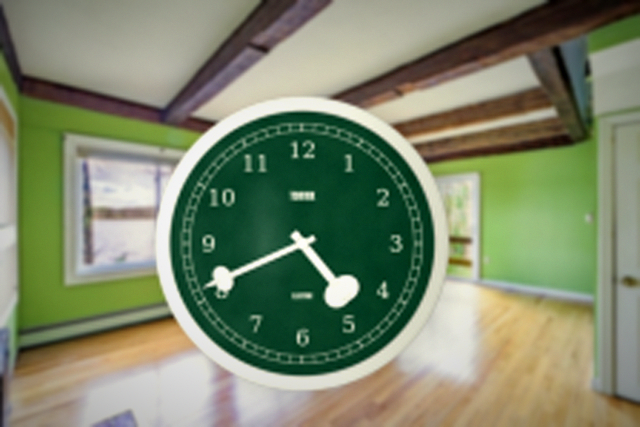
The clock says {"hour": 4, "minute": 41}
